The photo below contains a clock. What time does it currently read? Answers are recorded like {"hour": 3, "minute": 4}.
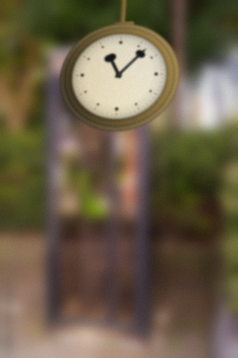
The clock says {"hour": 11, "minute": 7}
